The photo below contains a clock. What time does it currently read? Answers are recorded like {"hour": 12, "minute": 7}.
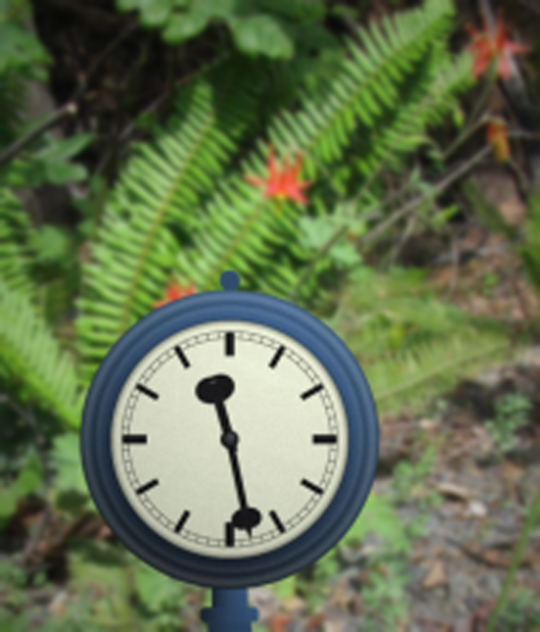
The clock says {"hour": 11, "minute": 28}
